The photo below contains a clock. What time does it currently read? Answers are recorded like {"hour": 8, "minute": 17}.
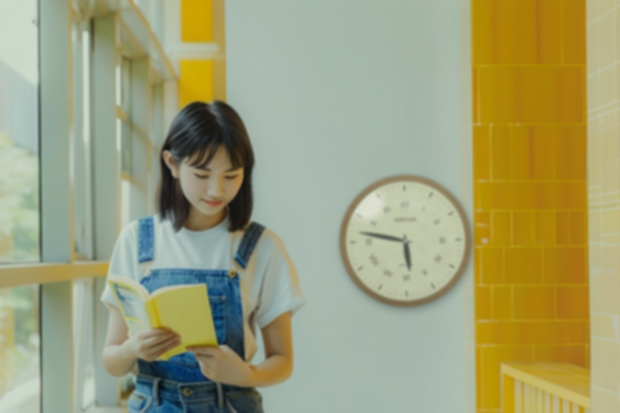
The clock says {"hour": 5, "minute": 47}
